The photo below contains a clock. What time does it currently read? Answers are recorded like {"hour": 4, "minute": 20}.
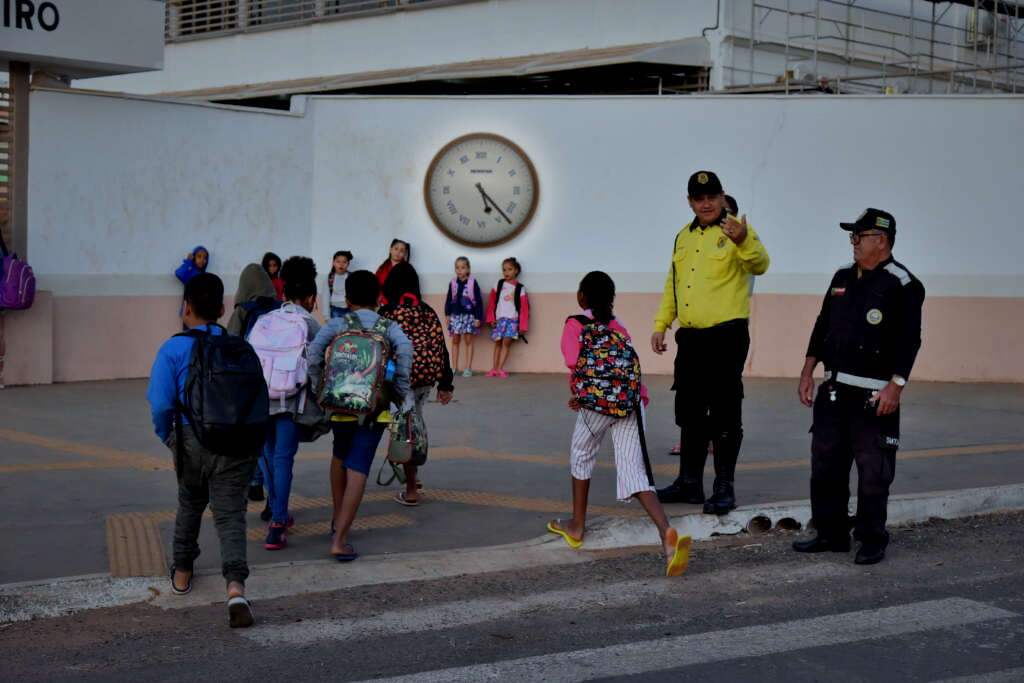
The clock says {"hour": 5, "minute": 23}
